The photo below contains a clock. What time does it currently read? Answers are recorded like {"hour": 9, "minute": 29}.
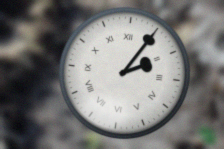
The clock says {"hour": 2, "minute": 5}
